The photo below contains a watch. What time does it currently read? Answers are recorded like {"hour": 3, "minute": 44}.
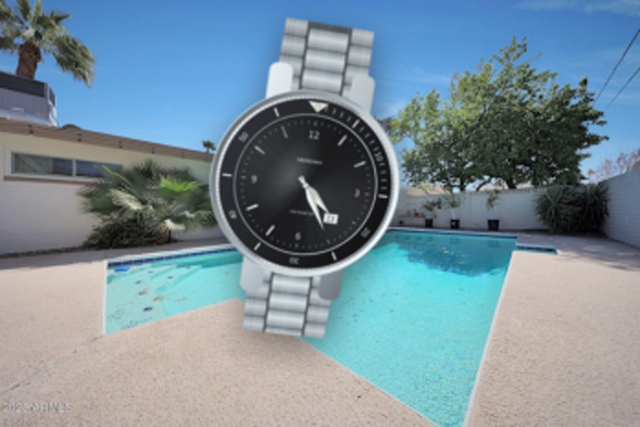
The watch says {"hour": 4, "minute": 25}
